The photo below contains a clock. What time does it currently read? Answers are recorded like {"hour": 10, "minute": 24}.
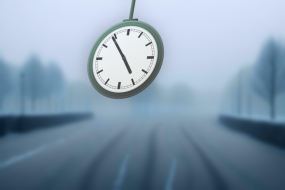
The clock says {"hour": 4, "minute": 54}
